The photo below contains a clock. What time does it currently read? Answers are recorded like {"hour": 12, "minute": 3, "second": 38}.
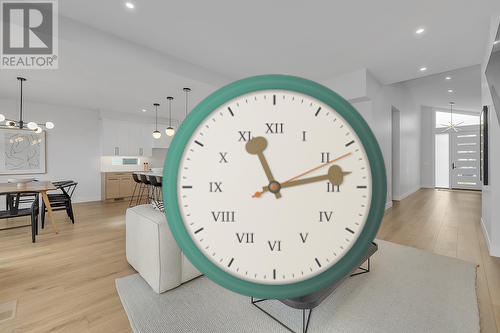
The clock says {"hour": 11, "minute": 13, "second": 11}
